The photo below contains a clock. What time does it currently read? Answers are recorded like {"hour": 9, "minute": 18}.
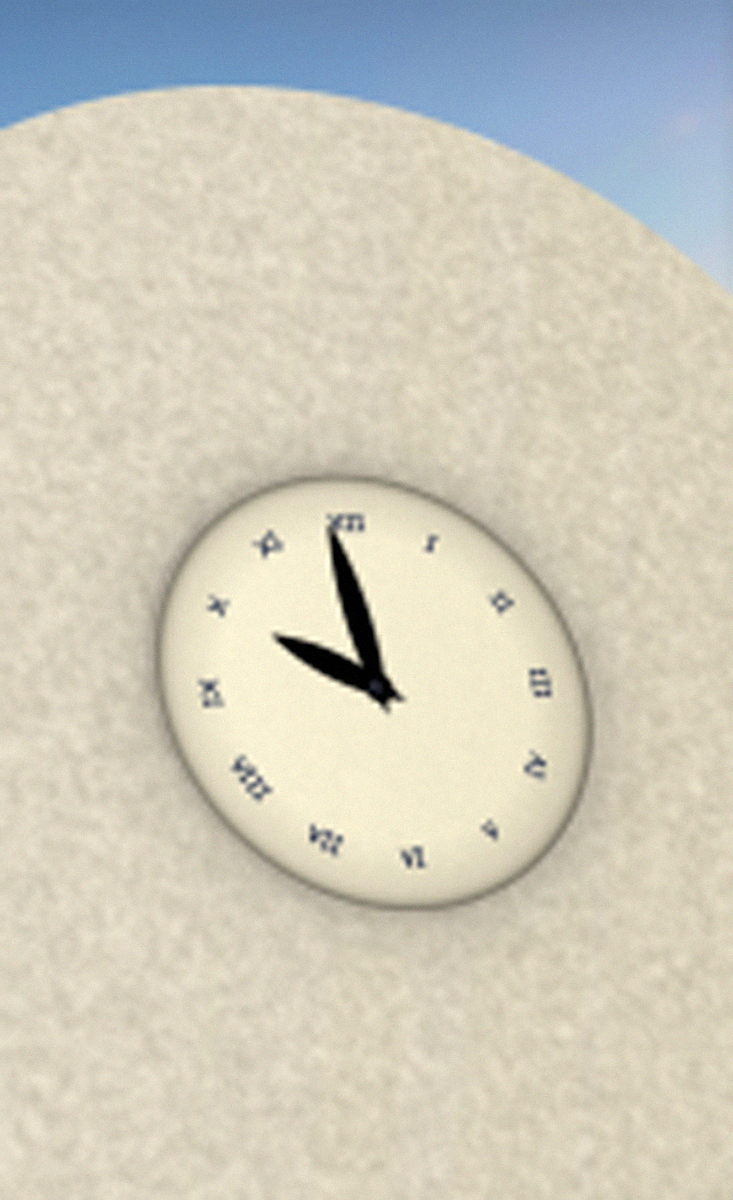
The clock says {"hour": 9, "minute": 59}
